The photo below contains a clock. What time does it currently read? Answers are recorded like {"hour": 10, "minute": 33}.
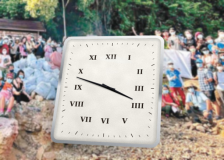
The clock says {"hour": 3, "minute": 48}
